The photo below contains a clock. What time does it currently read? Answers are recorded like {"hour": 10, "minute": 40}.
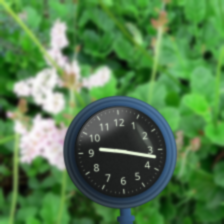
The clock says {"hour": 9, "minute": 17}
